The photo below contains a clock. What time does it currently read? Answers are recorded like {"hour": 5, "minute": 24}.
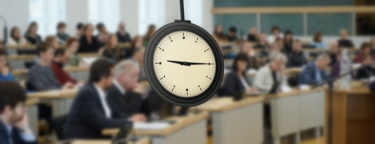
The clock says {"hour": 9, "minute": 15}
